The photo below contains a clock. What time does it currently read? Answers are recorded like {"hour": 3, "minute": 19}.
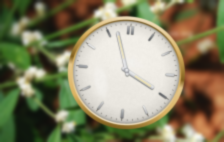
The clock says {"hour": 3, "minute": 57}
